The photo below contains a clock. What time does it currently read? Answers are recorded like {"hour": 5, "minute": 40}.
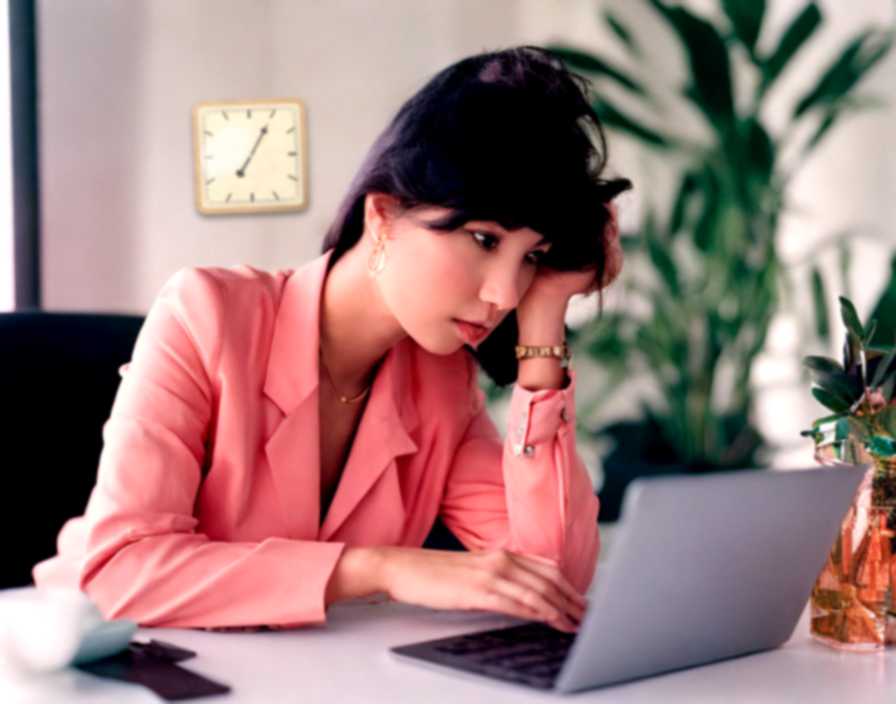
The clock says {"hour": 7, "minute": 5}
